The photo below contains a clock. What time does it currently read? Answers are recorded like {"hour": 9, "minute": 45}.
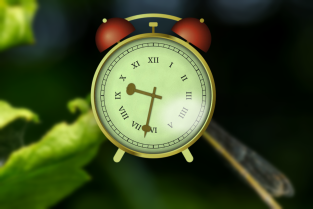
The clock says {"hour": 9, "minute": 32}
